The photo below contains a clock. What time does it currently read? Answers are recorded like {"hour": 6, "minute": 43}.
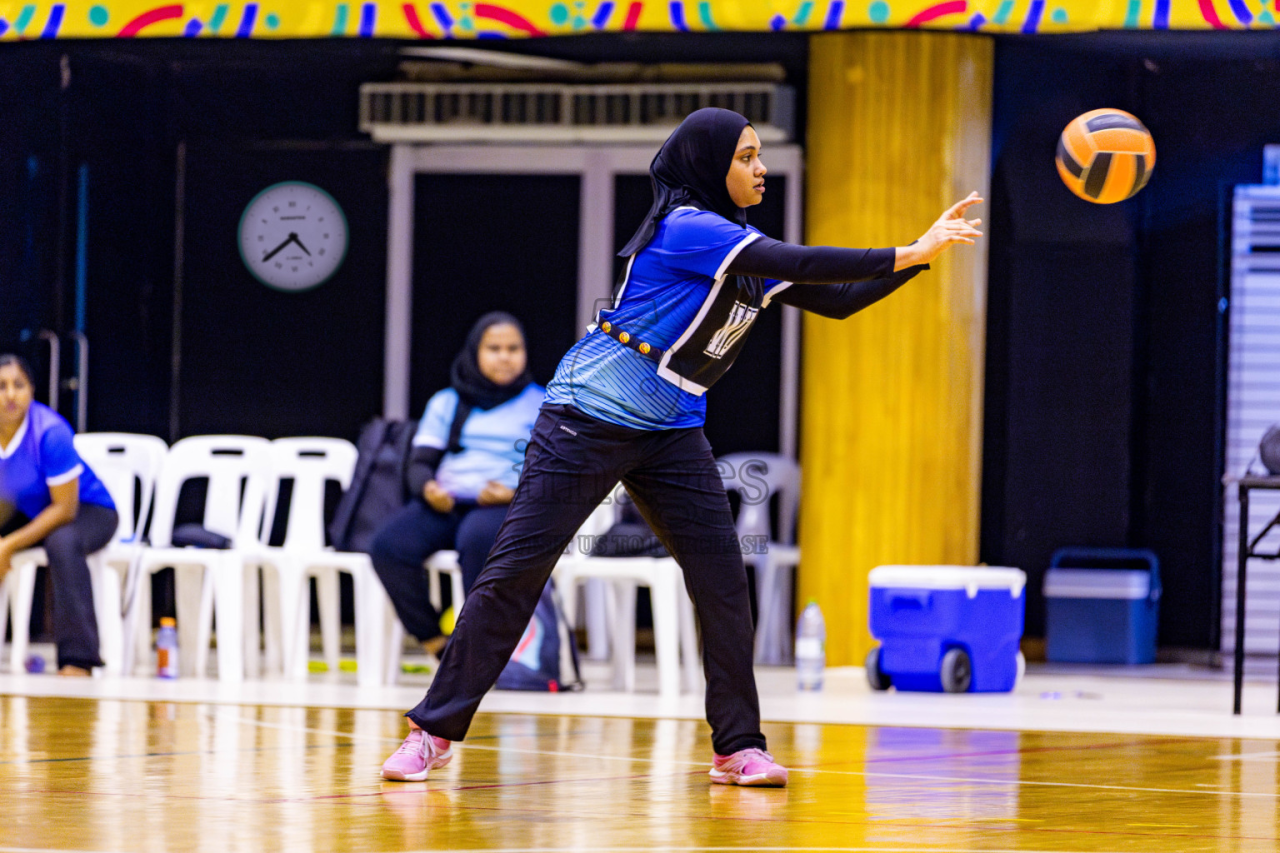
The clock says {"hour": 4, "minute": 39}
